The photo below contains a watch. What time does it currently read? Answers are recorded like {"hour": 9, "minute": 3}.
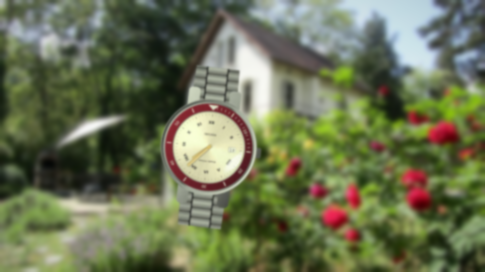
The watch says {"hour": 7, "minute": 37}
